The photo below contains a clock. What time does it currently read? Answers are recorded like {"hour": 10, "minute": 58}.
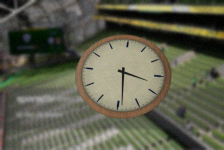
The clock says {"hour": 3, "minute": 29}
